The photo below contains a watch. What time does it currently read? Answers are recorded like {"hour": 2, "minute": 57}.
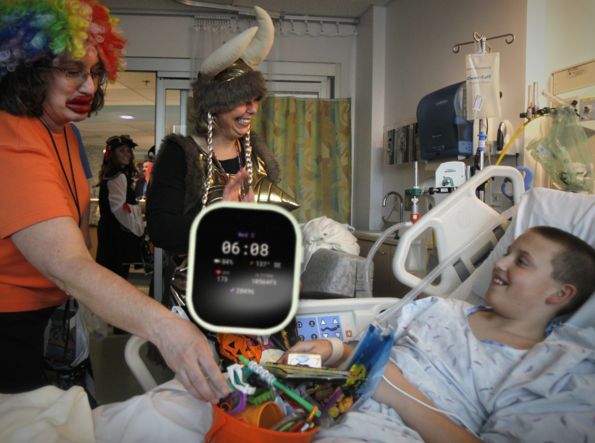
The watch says {"hour": 6, "minute": 8}
